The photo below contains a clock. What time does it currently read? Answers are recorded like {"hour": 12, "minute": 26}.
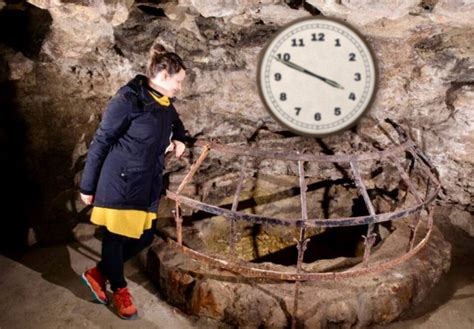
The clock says {"hour": 3, "minute": 49}
